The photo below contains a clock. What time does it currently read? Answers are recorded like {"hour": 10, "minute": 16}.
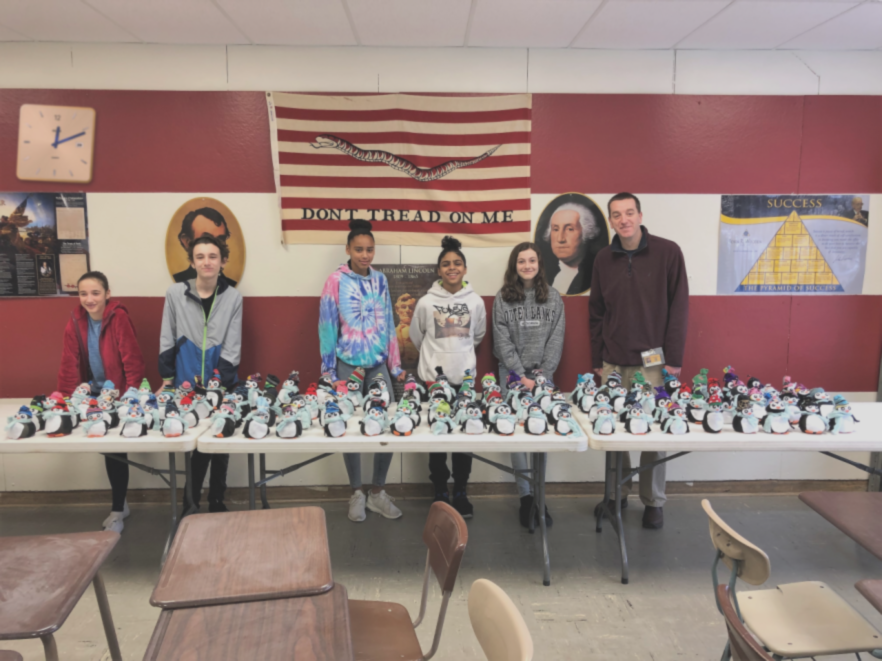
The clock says {"hour": 12, "minute": 11}
